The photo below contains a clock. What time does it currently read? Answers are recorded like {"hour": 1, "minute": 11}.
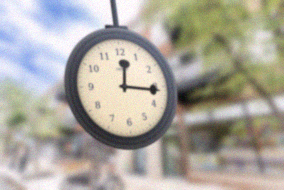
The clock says {"hour": 12, "minute": 16}
